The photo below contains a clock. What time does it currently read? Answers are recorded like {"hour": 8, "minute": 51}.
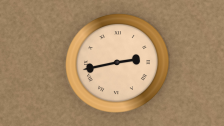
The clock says {"hour": 2, "minute": 43}
